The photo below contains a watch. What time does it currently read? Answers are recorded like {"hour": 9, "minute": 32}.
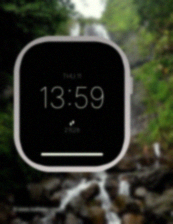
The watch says {"hour": 13, "minute": 59}
